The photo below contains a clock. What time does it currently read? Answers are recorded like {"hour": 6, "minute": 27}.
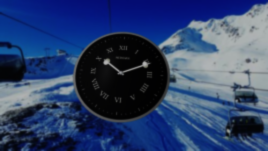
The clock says {"hour": 10, "minute": 11}
